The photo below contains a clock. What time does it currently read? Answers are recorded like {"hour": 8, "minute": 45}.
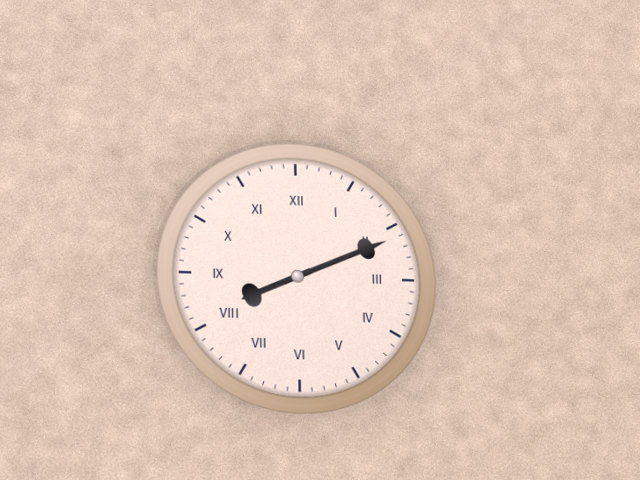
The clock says {"hour": 8, "minute": 11}
